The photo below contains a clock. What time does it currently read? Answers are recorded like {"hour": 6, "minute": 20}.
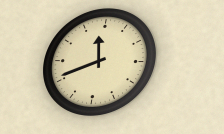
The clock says {"hour": 11, "minute": 41}
